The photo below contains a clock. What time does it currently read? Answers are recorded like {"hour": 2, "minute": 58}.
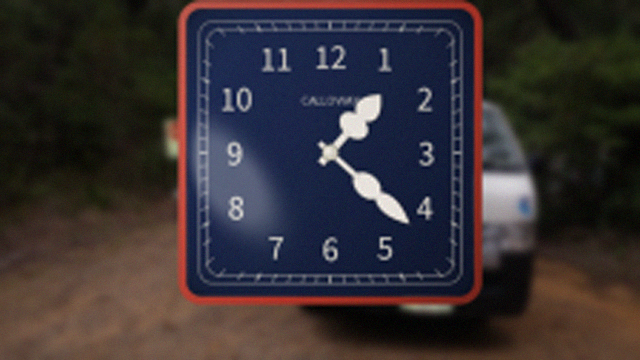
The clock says {"hour": 1, "minute": 22}
